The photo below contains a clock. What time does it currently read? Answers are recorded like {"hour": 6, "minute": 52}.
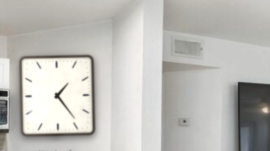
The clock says {"hour": 1, "minute": 24}
